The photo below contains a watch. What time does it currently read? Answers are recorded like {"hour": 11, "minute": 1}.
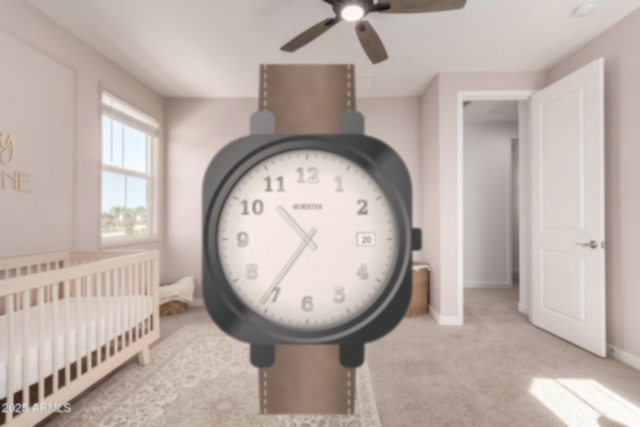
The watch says {"hour": 10, "minute": 36}
